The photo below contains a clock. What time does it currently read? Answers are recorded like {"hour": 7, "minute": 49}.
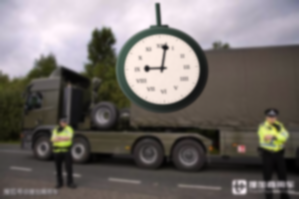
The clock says {"hour": 9, "minute": 2}
